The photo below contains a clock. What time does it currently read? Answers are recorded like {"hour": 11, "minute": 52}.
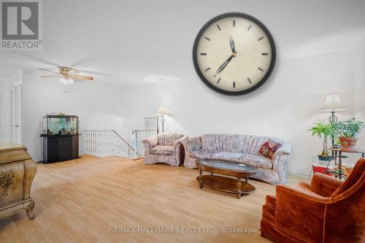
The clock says {"hour": 11, "minute": 37}
